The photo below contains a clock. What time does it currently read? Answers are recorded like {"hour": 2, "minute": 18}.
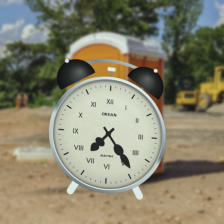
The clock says {"hour": 7, "minute": 24}
